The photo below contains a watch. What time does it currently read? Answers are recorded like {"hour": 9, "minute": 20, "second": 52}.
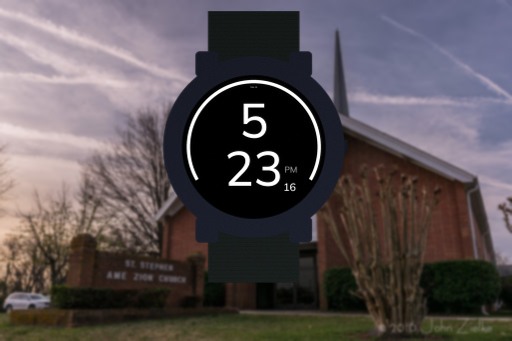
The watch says {"hour": 5, "minute": 23, "second": 16}
